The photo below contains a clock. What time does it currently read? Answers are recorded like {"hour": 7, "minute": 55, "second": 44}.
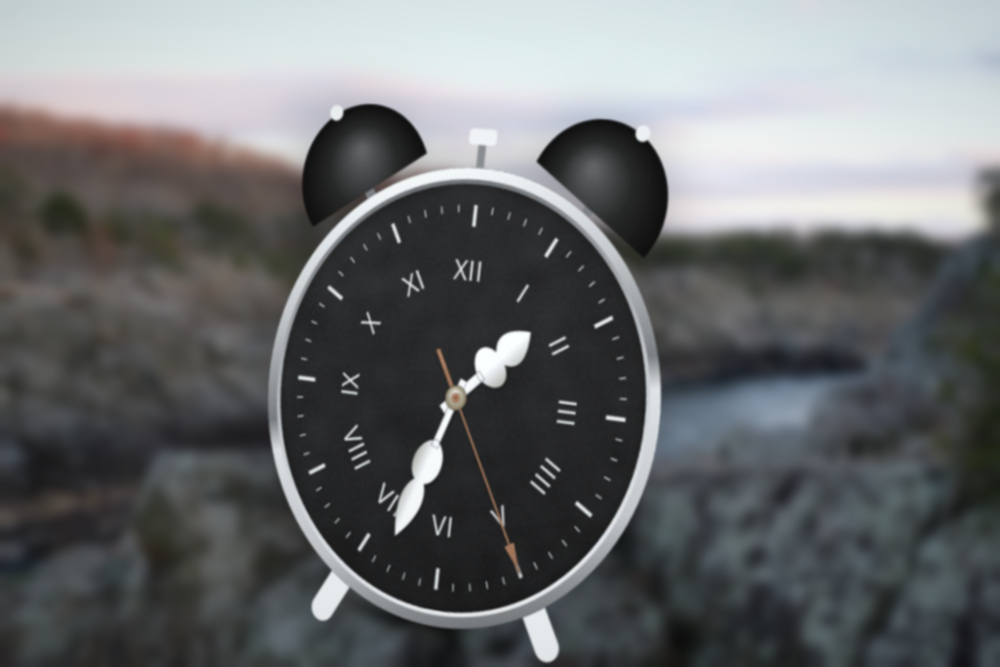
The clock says {"hour": 1, "minute": 33, "second": 25}
